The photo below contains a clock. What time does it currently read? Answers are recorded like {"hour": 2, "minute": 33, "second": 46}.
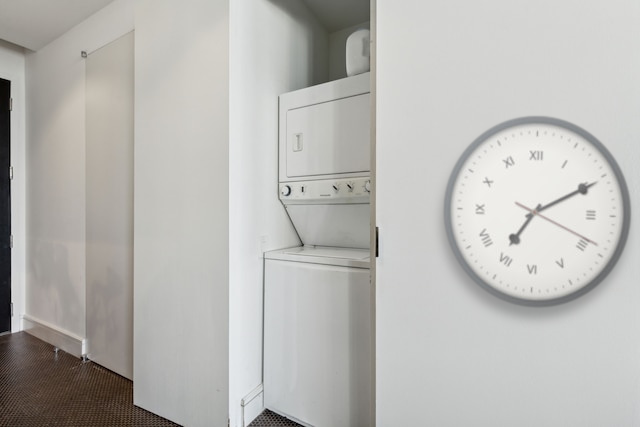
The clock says {"hour": 7, "minute": 10, "second": 19}
